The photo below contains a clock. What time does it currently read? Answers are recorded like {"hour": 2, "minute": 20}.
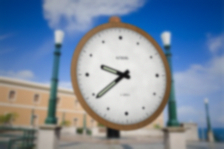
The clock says {"hour": 9, "minute": 39}
